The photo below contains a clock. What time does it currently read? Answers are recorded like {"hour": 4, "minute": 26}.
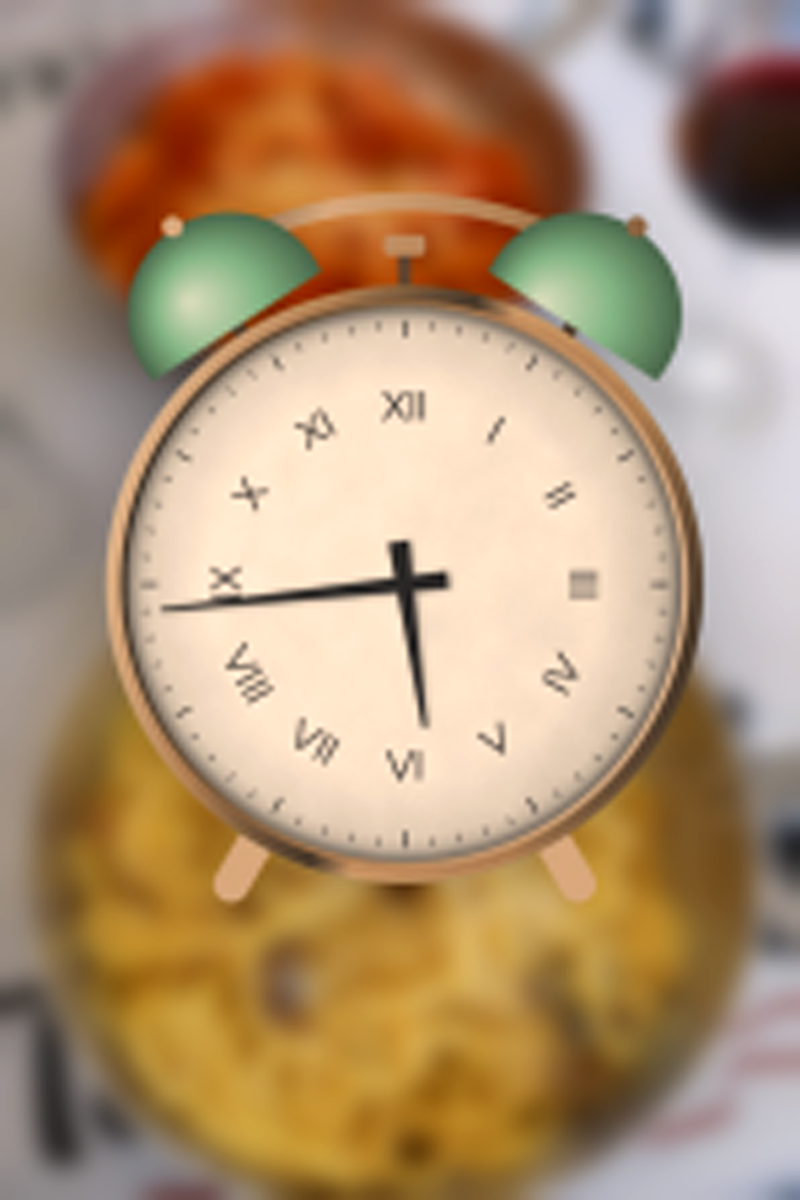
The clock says {"hour": 5, "minute": 44}
